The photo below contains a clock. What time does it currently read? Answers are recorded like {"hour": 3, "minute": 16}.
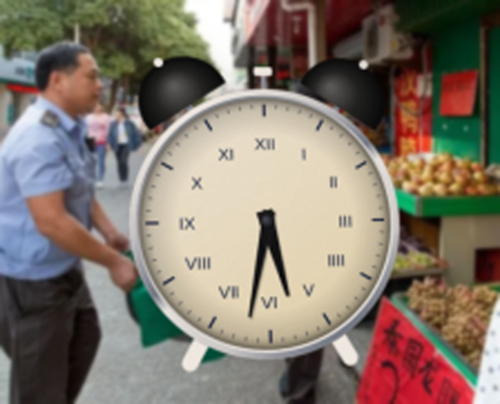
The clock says {"hour": 5, "minute": 32}
